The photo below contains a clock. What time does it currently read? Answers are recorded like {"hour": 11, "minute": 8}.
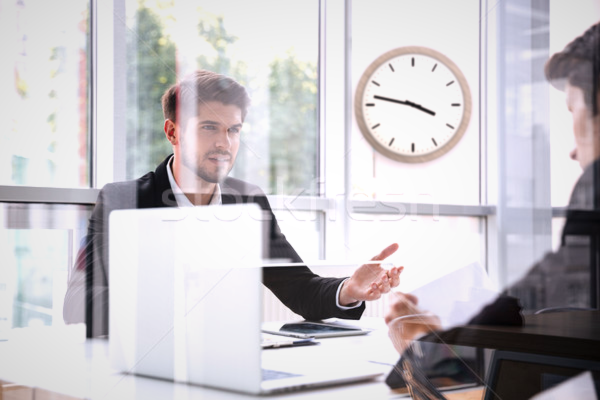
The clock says {"hour": 3, "minute": 47}
